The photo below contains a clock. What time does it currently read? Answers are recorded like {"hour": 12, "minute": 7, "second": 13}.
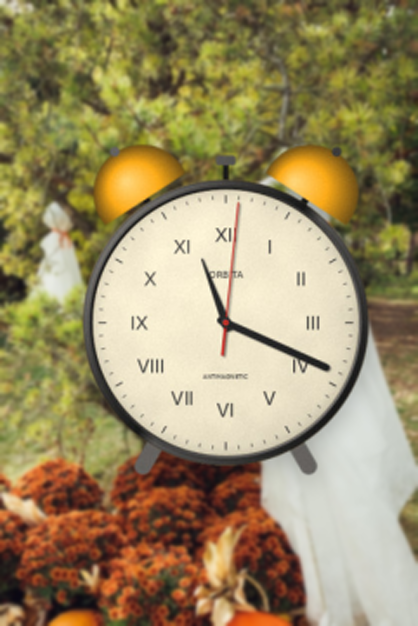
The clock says {"hour": 11, "minute": 19, "second": 1}
